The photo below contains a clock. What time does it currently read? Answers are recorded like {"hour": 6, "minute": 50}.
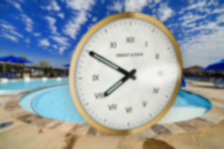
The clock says {"hour": 7, "minute": 50}
